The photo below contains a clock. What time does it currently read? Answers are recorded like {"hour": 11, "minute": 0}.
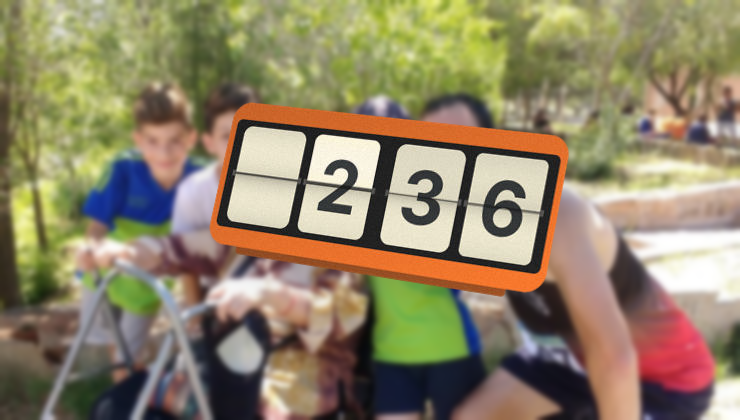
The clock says {"hour": 2, "minute": 36}
